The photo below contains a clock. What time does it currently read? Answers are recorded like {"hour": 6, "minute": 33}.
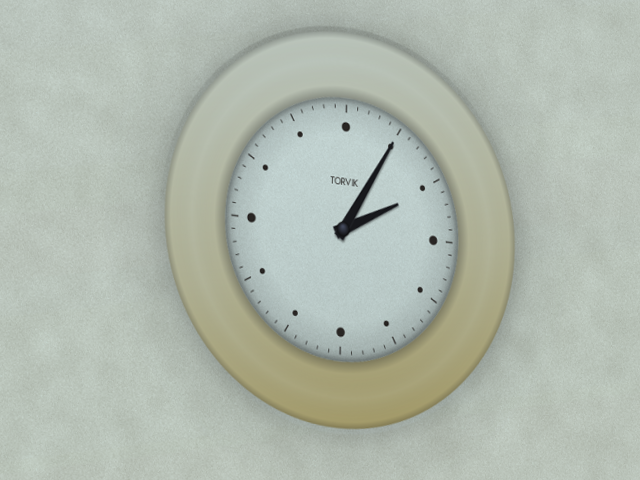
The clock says {"hour": 2, "minute": 5}
